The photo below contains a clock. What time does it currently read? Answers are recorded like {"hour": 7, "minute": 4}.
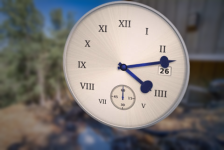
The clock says {"hour": 4, "minute": 13}
